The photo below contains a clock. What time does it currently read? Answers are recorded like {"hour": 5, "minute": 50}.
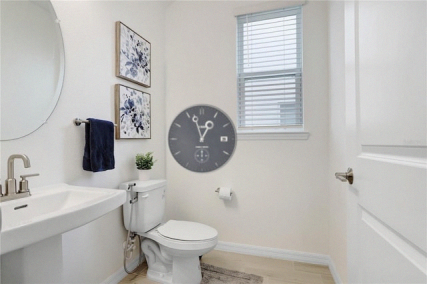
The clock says {"hour": 12, "minute": 57}
